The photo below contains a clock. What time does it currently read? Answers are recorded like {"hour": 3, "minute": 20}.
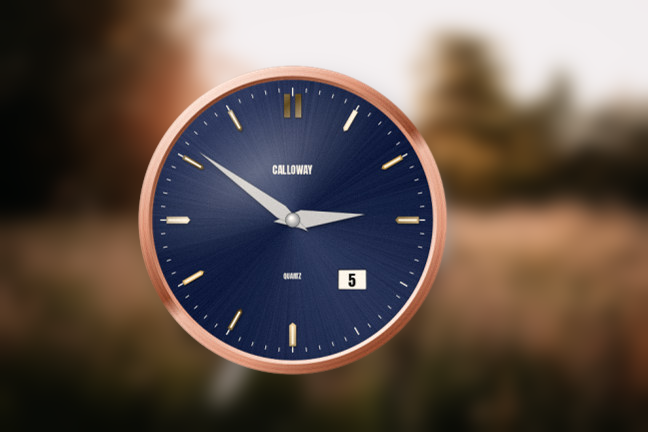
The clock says {"hour": 2, "minute": 51}
